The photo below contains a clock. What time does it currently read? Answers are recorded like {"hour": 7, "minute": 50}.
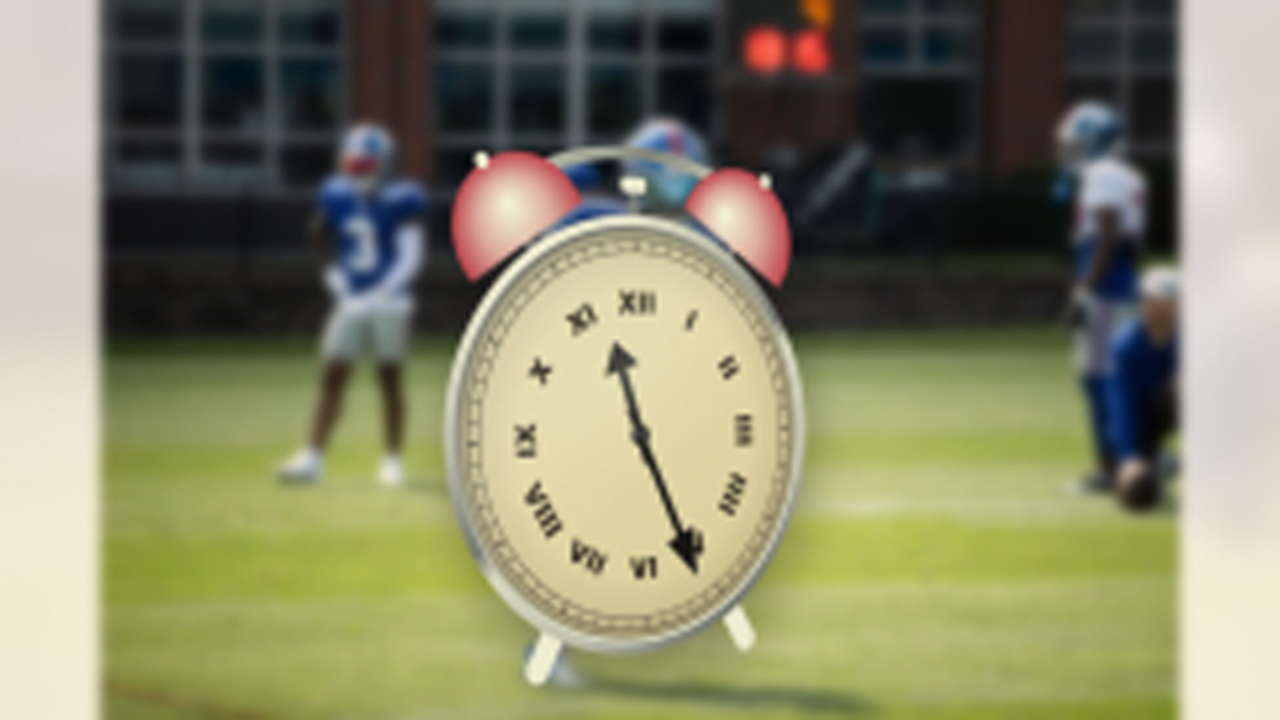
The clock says {"hour": 11, "minute": 26}
